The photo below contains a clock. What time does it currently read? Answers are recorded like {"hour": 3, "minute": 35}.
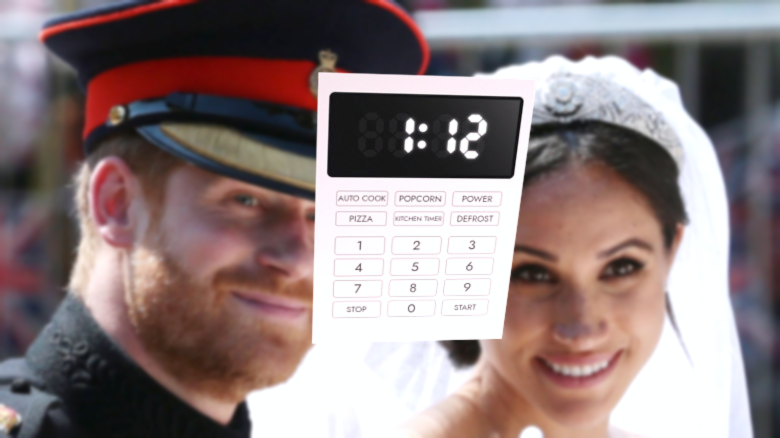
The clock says {"hour": 1, "minute": 12}
